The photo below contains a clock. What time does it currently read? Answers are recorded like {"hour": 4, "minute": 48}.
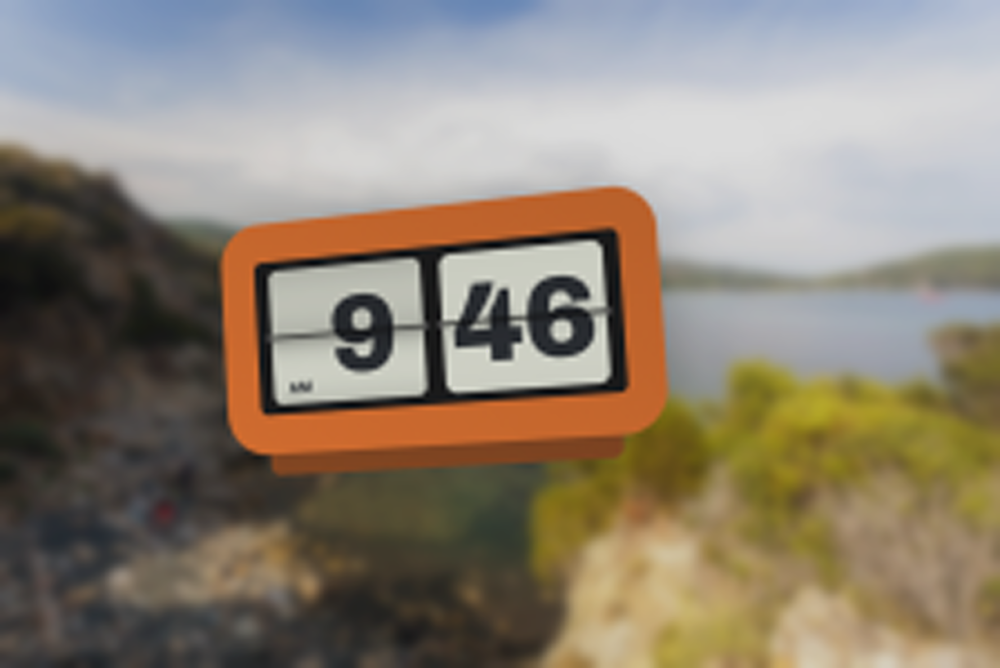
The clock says {"hour": 9, "minute": 46}
